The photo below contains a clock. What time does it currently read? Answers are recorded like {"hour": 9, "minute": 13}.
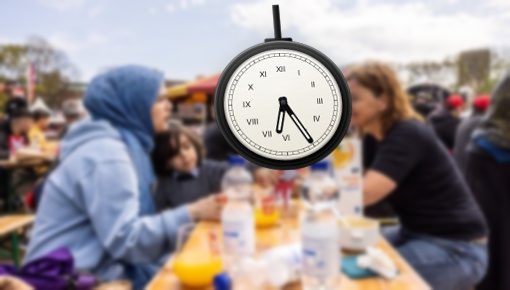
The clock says {"hour": 6, "minute": 25}
